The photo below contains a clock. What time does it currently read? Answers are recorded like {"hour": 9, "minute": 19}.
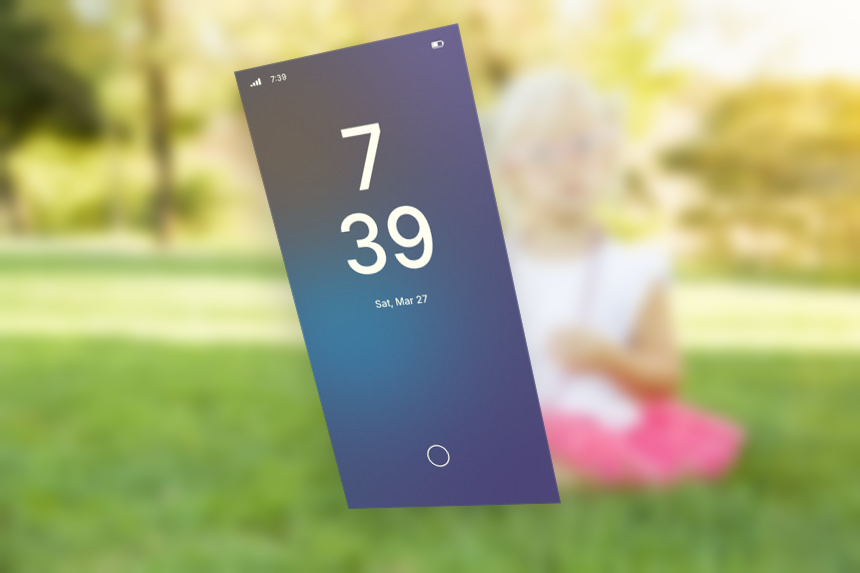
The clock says {"hour": 7, "minute": 39}
